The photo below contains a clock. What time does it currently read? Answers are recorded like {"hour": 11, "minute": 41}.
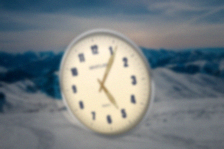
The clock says {"hour": 5, "minute": 6}
